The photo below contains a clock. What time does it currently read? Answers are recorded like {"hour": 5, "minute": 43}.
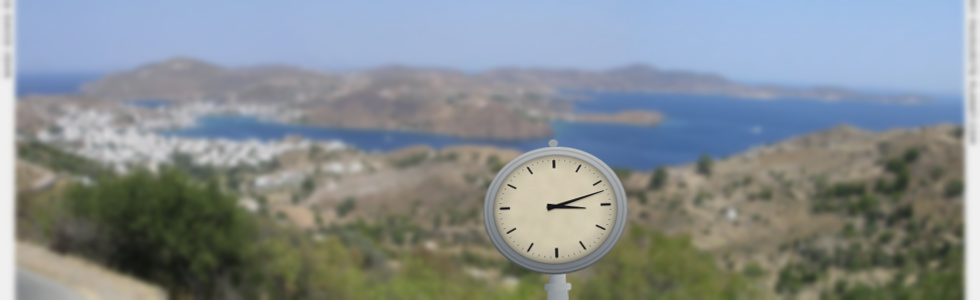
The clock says {"hour": 3, "minute": 12}
